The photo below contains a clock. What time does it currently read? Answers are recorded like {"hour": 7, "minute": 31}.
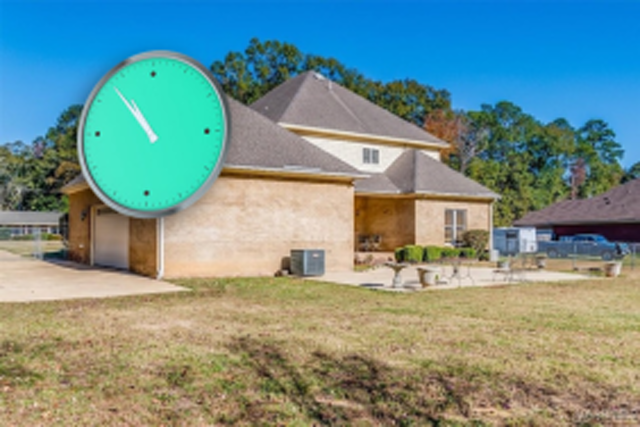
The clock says {"hour": 10, "minute": 53}
